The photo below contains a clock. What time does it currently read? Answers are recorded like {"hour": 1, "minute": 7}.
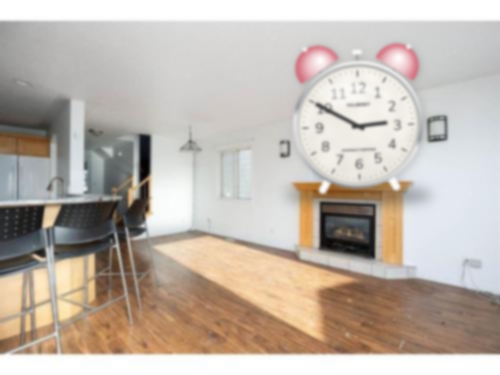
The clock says {"hour": 2, "minute": 50}
